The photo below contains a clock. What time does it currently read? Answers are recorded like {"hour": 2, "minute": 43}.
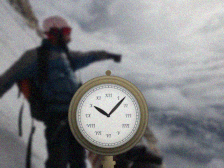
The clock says {"hour": 10, "minute": 7}
